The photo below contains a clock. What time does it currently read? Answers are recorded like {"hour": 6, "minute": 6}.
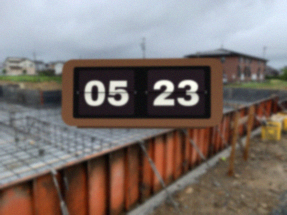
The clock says {"hour": 5, "minute": 23}
